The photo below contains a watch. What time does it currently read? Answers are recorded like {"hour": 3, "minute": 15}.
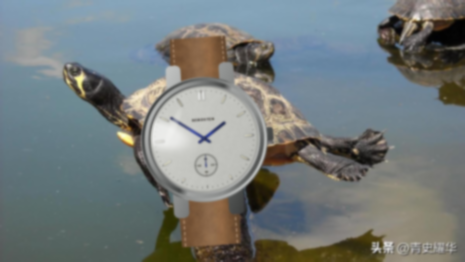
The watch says {"hour": 1, "minute": 51}
